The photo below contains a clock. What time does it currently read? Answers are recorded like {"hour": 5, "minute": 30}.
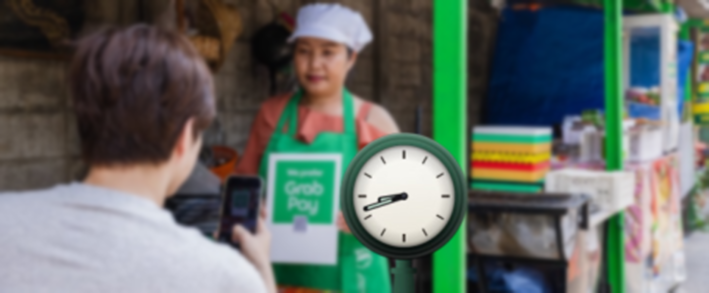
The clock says {"hour": 8, "minute": 42}
